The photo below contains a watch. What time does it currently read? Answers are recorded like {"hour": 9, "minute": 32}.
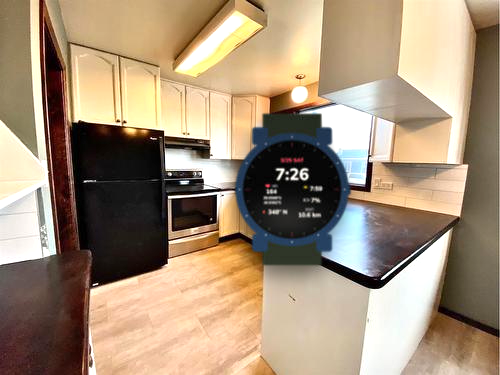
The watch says {"hour": 7, "minute": 26}
